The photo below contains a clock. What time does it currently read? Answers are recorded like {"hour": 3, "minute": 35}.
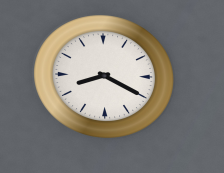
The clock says {"hour": 8, "minute": 20}
